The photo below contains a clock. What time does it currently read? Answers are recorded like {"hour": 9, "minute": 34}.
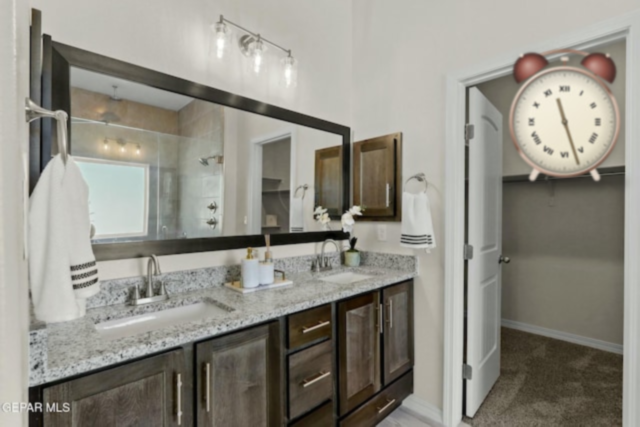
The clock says {"hour": 11, "minute": 27}
